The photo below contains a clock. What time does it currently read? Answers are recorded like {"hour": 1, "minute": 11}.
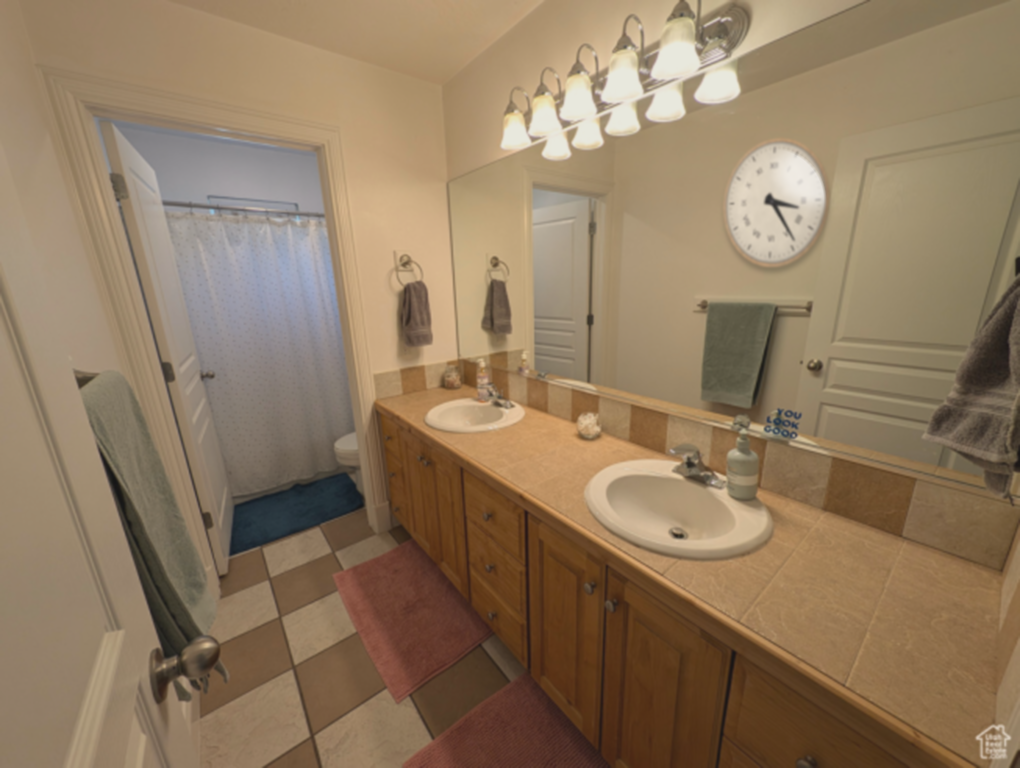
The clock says {"hour": 3, "minute": 24}
